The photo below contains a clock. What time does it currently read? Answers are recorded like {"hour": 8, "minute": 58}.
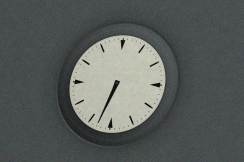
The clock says {"hour": 6, "minute": 33}
